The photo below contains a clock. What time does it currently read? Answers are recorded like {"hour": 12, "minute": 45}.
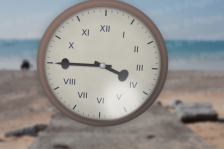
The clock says {"hour": 3, "minute": 45}
